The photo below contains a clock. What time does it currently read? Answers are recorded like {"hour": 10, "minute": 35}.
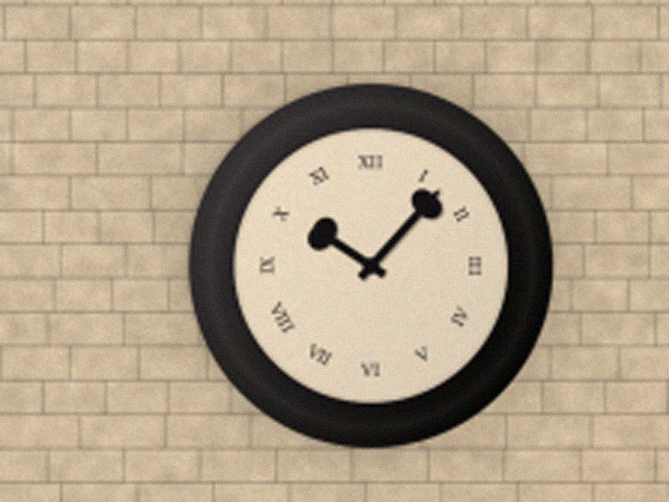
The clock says {"hour": 10, "minute": 7}
